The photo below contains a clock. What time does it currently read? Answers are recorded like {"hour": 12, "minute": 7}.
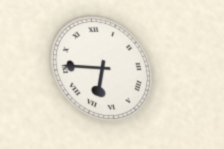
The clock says {"hour": 6, "minute": 46}
